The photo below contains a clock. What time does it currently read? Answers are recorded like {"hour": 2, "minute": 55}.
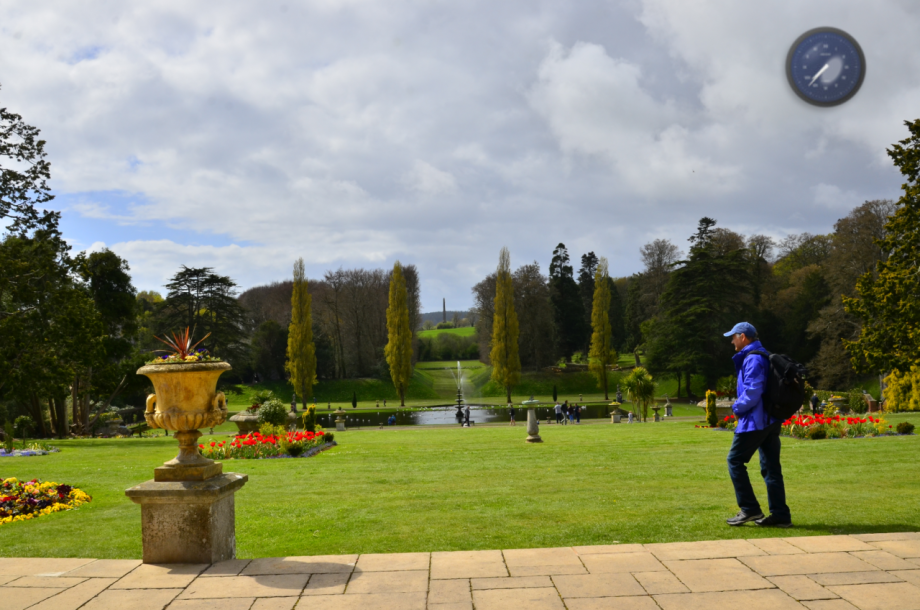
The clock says {"hour": 7, "minute": 37}
